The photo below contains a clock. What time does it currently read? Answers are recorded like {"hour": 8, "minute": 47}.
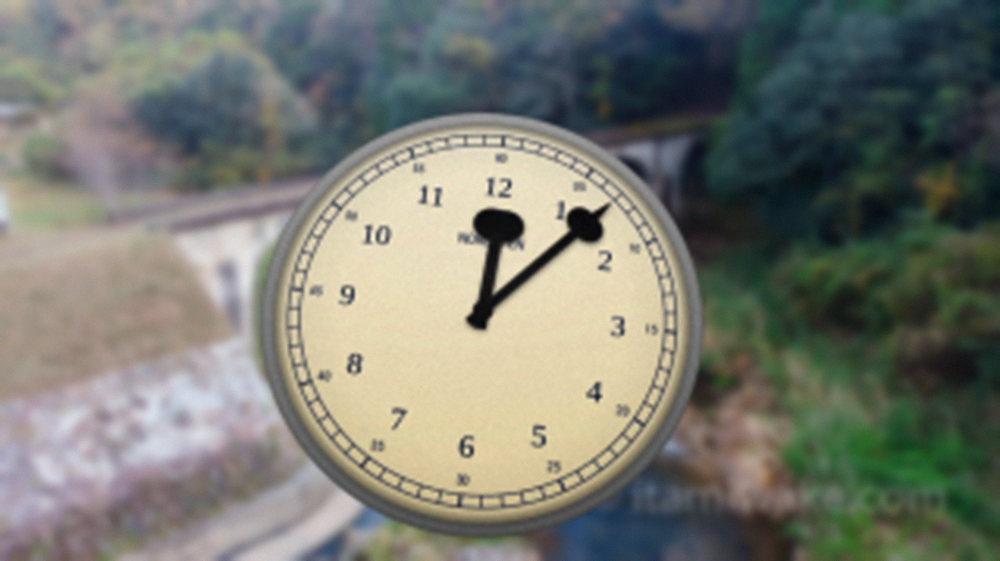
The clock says {"hour": 12, "minute": 7}
